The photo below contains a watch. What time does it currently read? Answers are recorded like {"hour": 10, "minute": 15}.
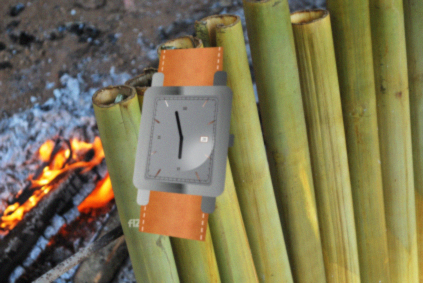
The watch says {"hour": 5, "minute": 57}
